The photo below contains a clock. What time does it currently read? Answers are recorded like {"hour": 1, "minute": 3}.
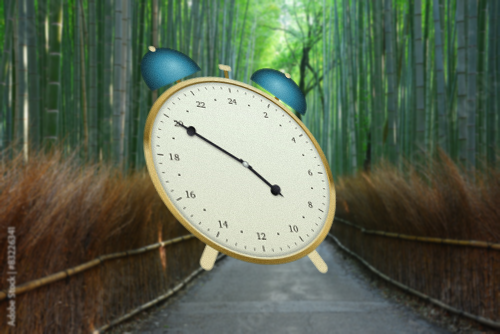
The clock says {"hour": 8, "minute": 50}
